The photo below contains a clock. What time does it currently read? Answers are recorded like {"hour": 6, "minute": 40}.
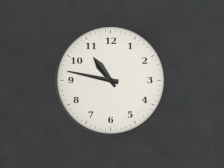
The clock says {"hour": 10, "minute": 47}
